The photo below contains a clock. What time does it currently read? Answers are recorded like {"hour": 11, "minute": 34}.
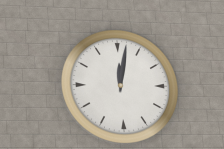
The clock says {"hour": 12, "minute": 2}
